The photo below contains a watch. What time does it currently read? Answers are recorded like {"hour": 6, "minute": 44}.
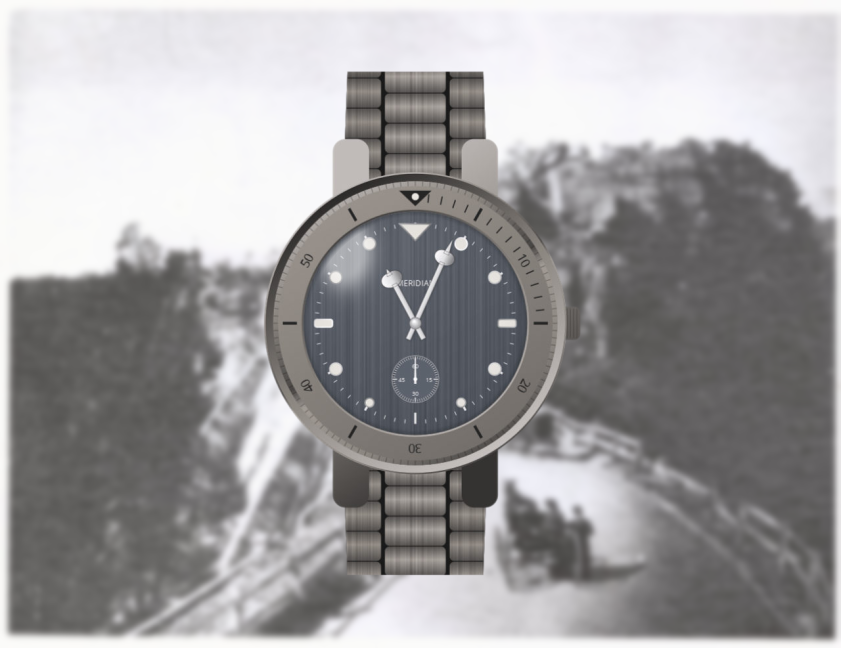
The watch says {"hour": 11, "minute": 4}
